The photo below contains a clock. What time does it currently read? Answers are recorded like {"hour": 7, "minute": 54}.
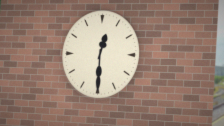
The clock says {"hour": 12, "minute": 30}
